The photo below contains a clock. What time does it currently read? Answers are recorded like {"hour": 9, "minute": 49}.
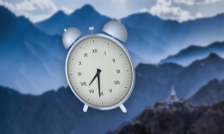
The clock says {"hour": 7, "minute": 31}
